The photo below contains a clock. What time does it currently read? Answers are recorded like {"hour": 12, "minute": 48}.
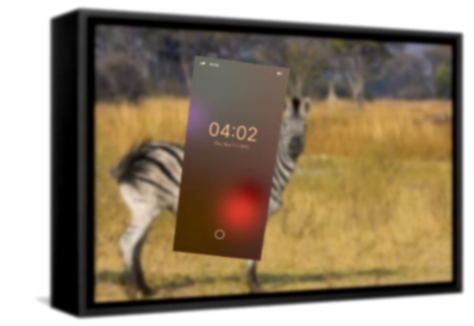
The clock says {"hour": 4, "minute": 2}
